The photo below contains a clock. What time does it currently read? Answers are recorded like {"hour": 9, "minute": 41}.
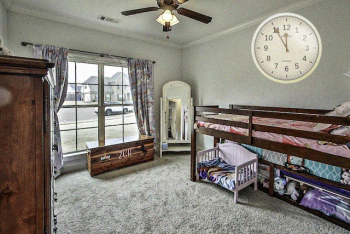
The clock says {"hour": 11, "minute": 55}
